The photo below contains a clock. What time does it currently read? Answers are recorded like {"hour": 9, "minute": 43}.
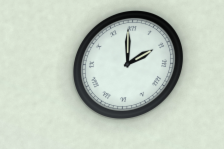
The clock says {"hour": 1, "minute": 59}
